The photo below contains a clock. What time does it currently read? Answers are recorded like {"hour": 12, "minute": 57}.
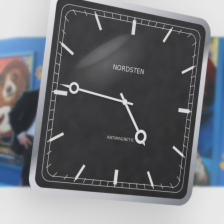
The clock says {"hour": 4, "minute": 46}
